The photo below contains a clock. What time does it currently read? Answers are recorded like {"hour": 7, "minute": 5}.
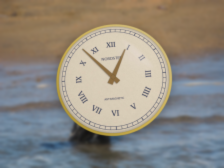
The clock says {"hour": 12, "minute": 53}
